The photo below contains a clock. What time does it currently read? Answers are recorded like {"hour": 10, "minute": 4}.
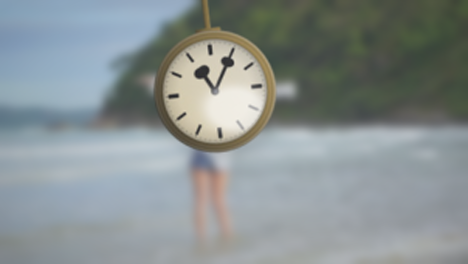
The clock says {"hour": 11, "minute": 5}
